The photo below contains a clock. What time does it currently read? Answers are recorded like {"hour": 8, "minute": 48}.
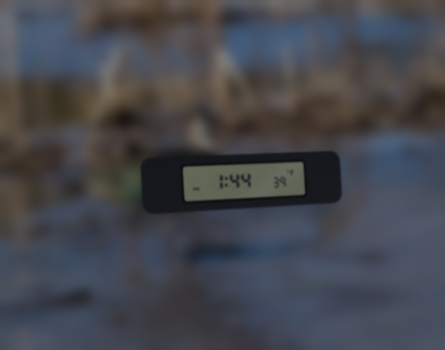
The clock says {"hour": 1, "minute": 44}
